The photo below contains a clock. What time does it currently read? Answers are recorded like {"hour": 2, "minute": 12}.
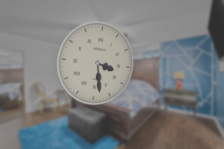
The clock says {"hour": 3, "minute": 28}
